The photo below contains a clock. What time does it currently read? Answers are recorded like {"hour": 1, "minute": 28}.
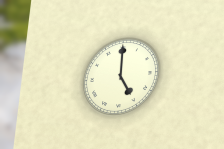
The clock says {"hour": 5, "minute": 0}
